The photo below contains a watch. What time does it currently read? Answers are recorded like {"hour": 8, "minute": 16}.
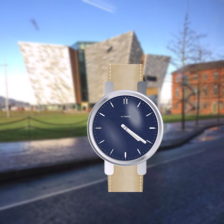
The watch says {"hour": 4, "minute": 21}
